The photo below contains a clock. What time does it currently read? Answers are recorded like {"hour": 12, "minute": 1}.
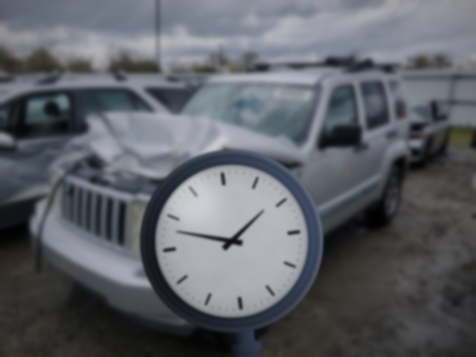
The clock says {"hour": 1, "minute": 48}
